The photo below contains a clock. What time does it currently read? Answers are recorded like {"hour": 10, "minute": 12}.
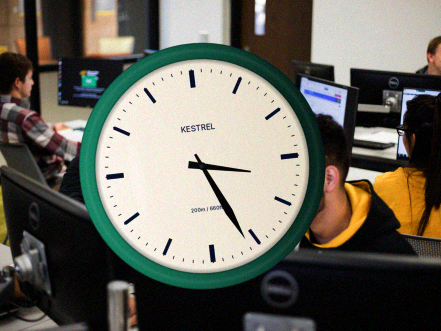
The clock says {"hour": 3, "minute": 26}
